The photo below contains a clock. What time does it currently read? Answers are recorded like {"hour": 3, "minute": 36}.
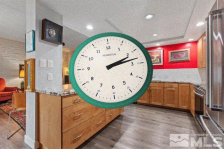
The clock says {"hour": 2, "minute": 13}
